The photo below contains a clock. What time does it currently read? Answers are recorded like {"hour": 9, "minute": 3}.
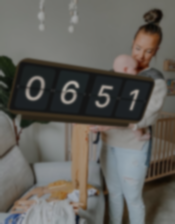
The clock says {"hour": 6, "minute": 51}
